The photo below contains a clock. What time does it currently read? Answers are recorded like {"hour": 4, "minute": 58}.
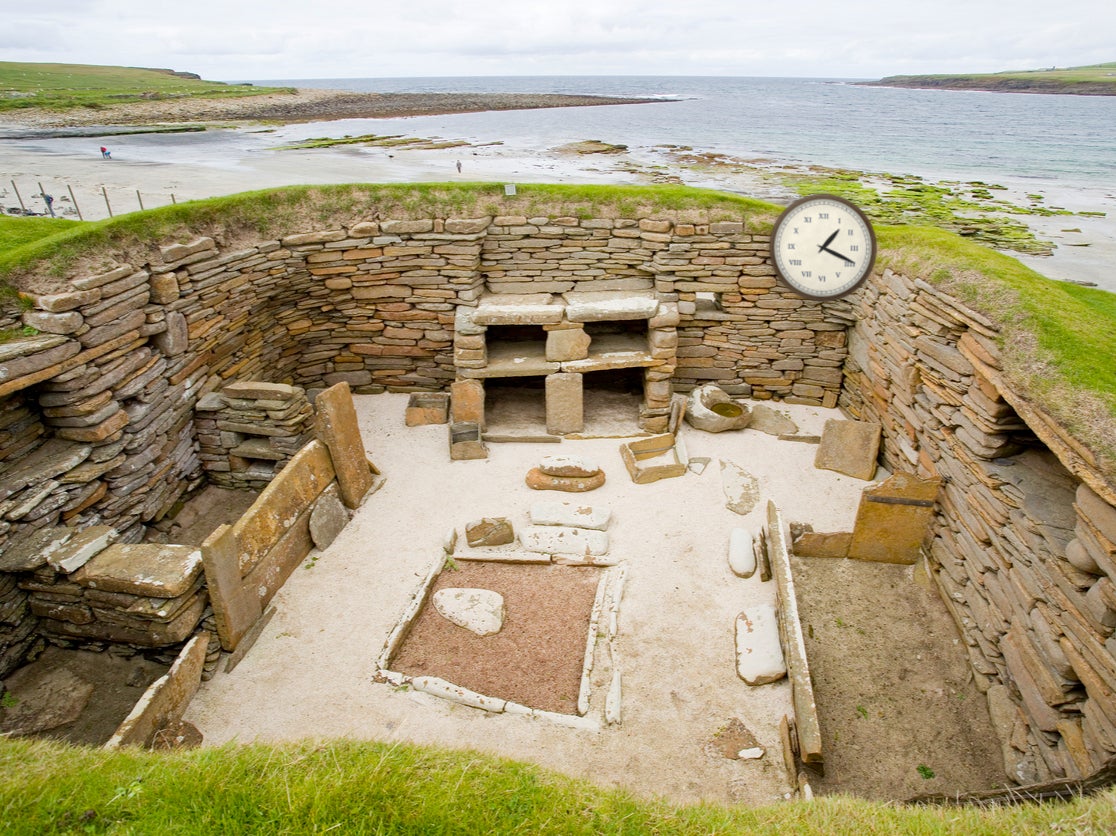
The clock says {"hour": 1, "minute": 19}
